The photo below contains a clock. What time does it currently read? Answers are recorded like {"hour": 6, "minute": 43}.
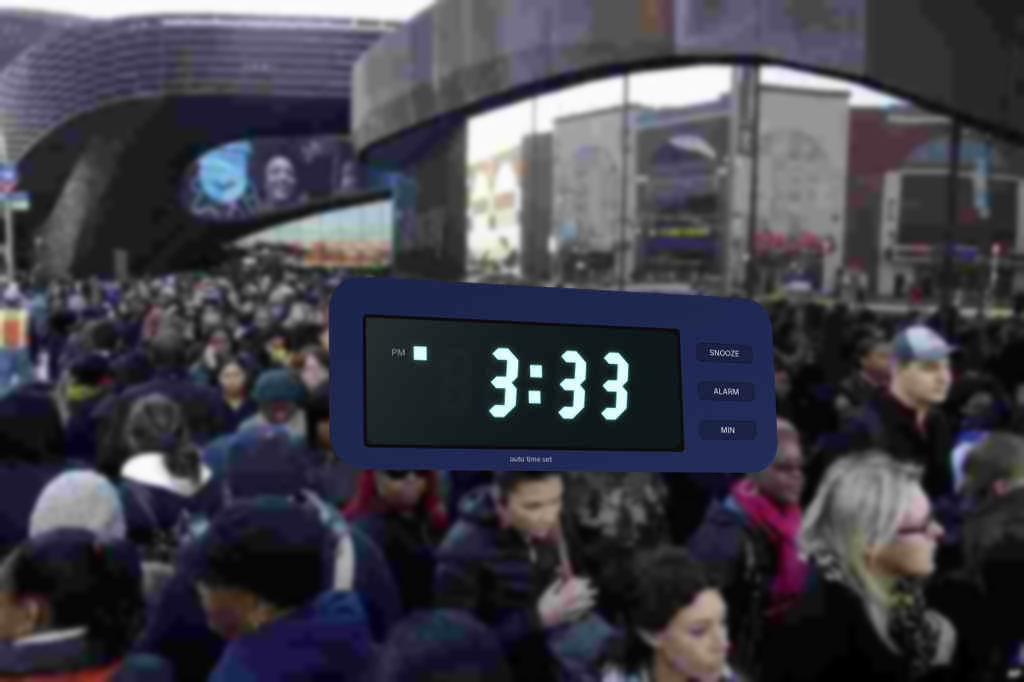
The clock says {"hour": 3, "minute": 33}
